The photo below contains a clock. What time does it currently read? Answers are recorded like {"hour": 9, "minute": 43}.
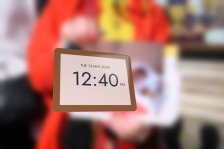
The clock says {"hour": 12, "minute": 40}
